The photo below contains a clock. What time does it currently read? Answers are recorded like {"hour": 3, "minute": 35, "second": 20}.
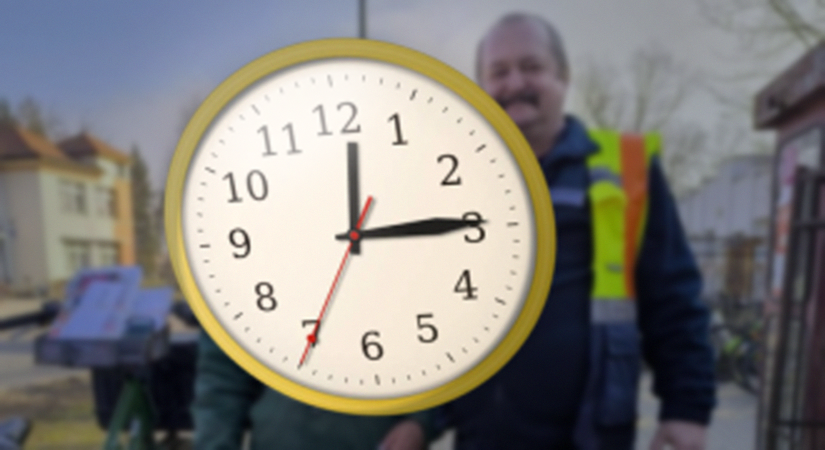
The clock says {"hour": 12, "minute": 14, "second": 35}
